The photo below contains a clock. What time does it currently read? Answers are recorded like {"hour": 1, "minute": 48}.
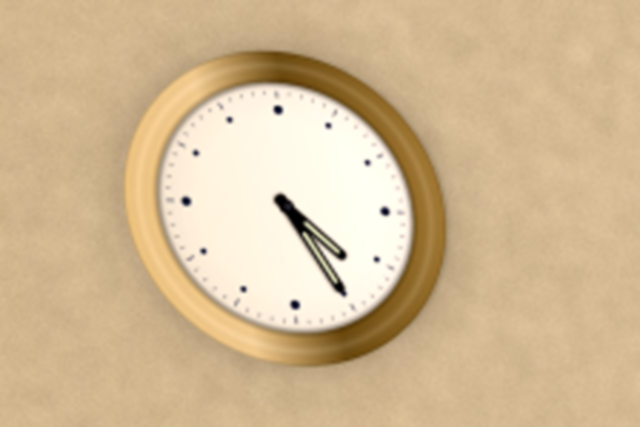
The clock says {"hour": 4, "minute": 25}
